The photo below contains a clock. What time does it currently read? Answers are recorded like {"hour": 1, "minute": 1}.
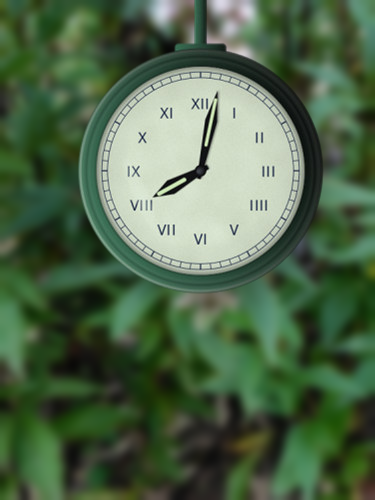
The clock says {"hour": 8, "minute": 2}
